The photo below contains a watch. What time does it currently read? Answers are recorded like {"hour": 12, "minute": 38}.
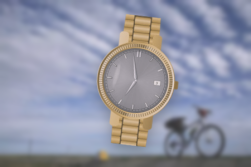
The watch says {"hour": 6, "minute": 58}
